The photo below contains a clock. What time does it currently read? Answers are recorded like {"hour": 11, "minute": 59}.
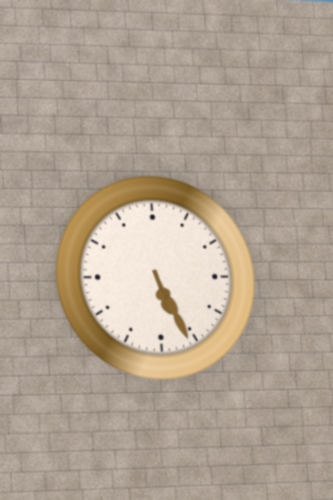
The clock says {"hour": 5, "minute": 26}
